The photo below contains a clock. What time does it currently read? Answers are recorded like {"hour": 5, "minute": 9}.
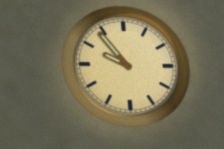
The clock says {"hour": 9, "minute": 54}
